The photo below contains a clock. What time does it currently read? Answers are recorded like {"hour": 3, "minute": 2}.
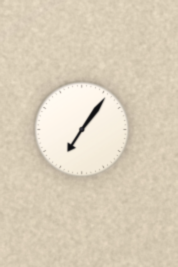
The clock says {"hour": 7, "minute": 6}
